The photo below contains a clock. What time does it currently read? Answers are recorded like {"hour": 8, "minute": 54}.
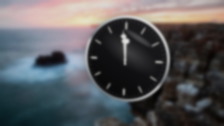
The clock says {"hour": 11, "minute": 59}
